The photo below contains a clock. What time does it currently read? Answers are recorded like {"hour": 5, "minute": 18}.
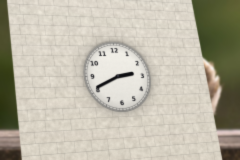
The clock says {"hour": 2, "minute": 41}
